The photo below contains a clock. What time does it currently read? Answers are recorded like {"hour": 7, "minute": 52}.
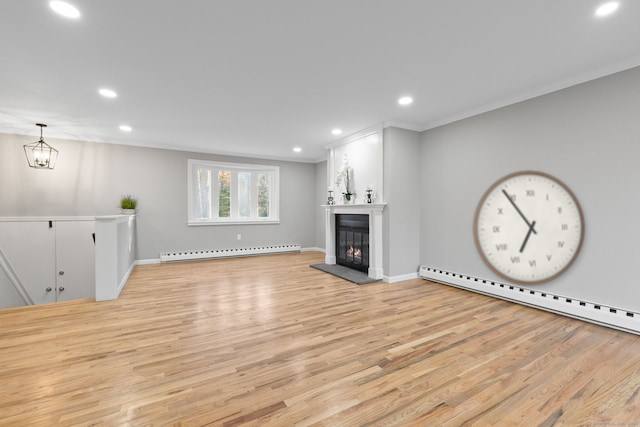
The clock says {"hour": 6, "minute": 54}
